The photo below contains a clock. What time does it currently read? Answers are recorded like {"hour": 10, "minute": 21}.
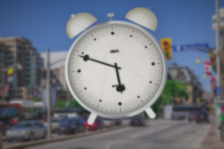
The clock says {"hour": 5, "minute": 49}
